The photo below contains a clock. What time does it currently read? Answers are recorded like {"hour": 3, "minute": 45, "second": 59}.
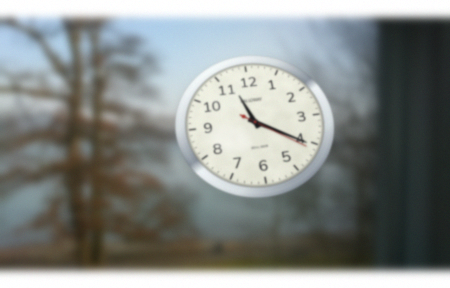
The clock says {"hour": 11, "minute": 20, "second": 21}
